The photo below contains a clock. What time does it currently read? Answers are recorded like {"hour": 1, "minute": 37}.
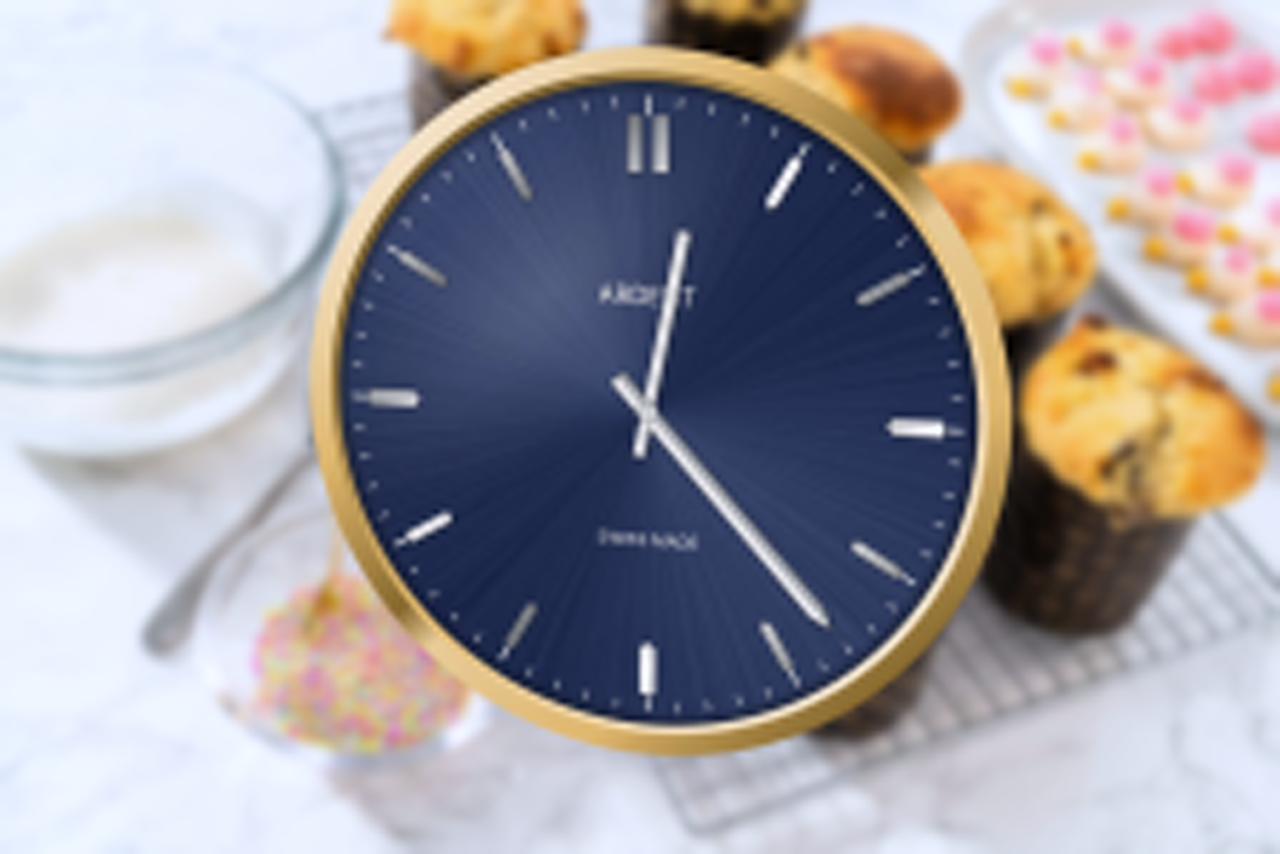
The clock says {"hour": 12, "minute": 23}
